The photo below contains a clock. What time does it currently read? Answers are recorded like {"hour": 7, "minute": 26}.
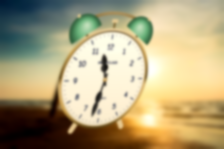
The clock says {"hour": 11, "minute": 32}
